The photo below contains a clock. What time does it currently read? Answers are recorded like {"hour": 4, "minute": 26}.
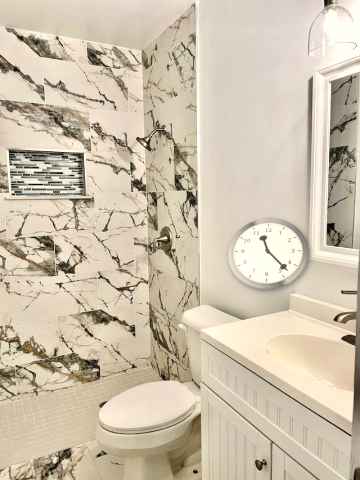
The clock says {"hour": 11, "minute": 23}
